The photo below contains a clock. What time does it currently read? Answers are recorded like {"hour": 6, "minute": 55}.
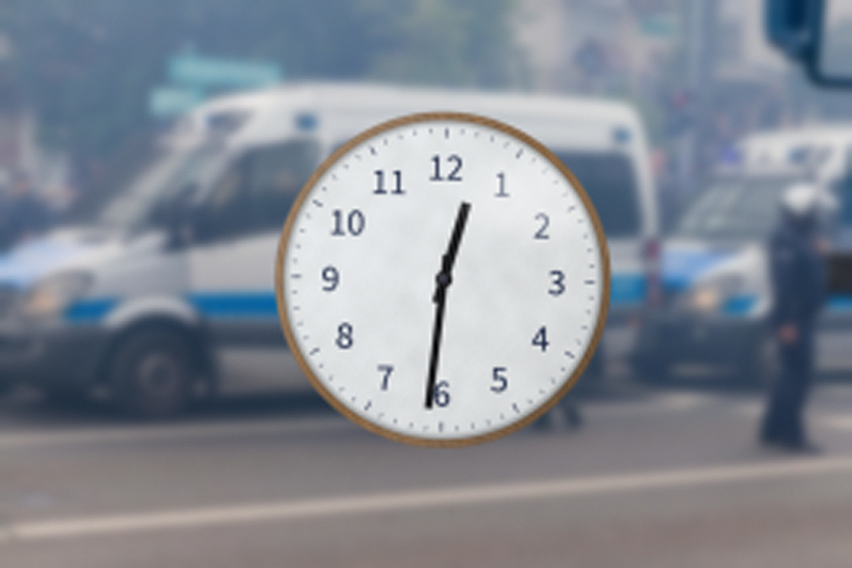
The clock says {"hour": 12, "minute": 31}
